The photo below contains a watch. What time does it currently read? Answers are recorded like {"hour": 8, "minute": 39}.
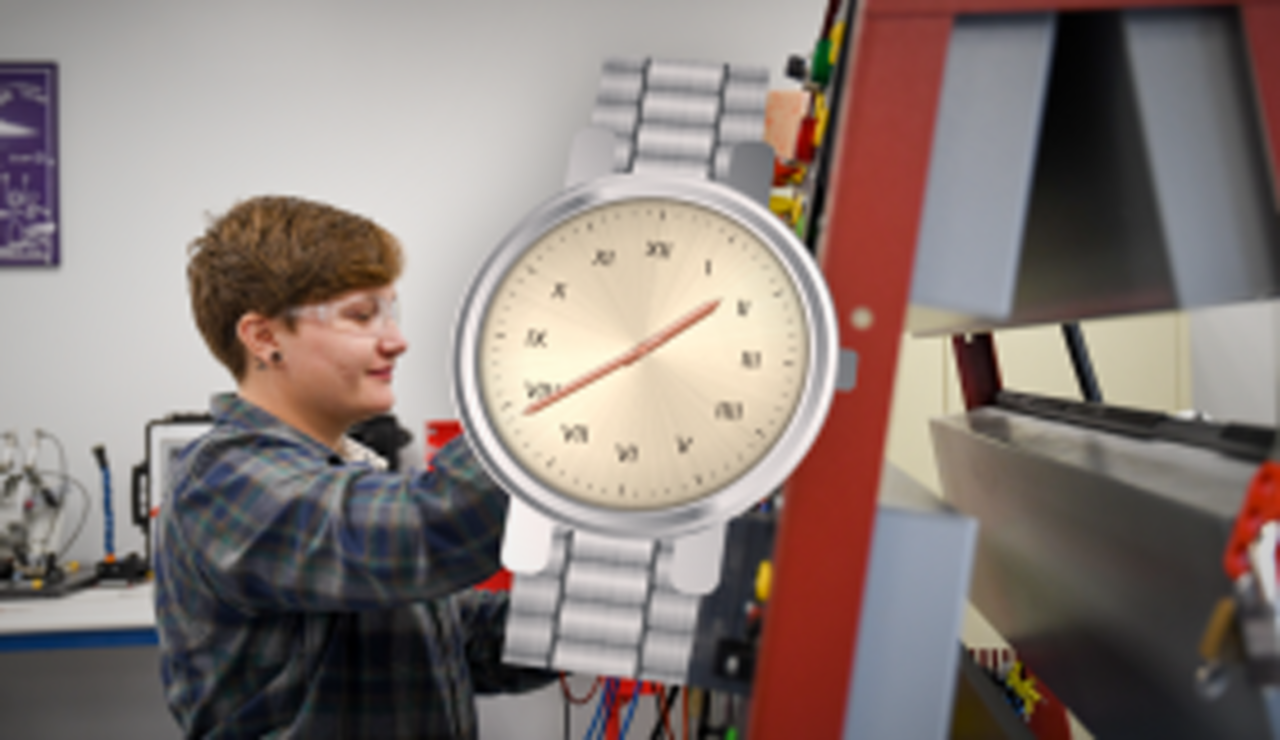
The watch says {"hour": 1, "minute": 39}
